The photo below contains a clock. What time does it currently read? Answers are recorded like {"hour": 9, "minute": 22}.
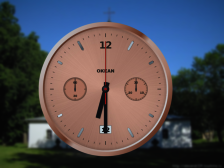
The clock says {"hour": 6, "minute": 30}
